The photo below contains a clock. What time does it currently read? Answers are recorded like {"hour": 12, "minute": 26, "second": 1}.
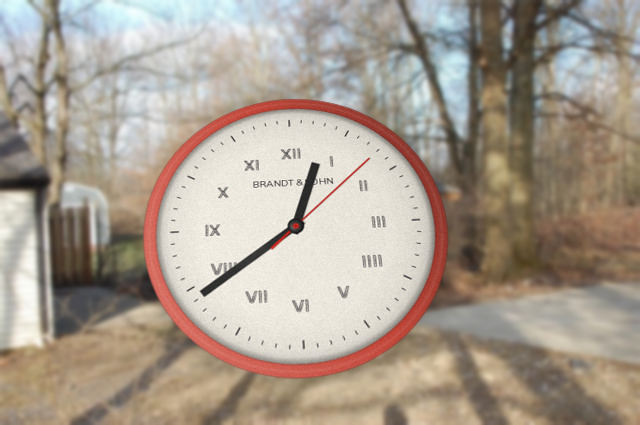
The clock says {"hour": 12, "minute": 39, "second": 8}
